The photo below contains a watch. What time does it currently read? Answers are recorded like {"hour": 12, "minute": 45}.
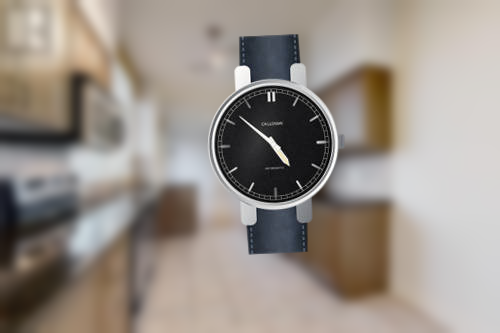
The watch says {"hour": 4, "minute": 52}
